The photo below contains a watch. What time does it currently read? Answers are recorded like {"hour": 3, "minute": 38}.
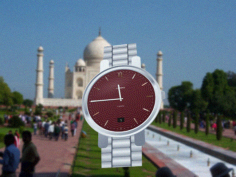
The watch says {"hour": 11, "minute": 45}
